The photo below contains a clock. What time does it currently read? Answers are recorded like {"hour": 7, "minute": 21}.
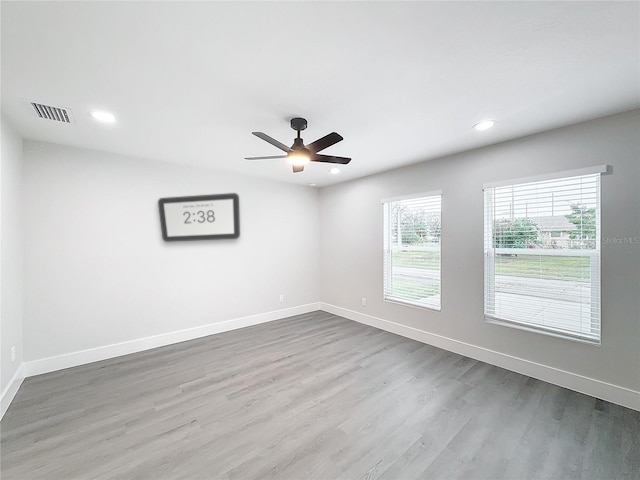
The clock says {"hour": 2, "minute": 38}
